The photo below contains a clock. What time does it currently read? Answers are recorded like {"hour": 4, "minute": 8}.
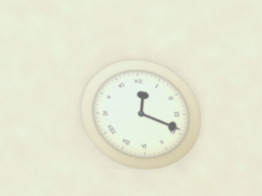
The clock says {"hour": 12, "minute": 19}
